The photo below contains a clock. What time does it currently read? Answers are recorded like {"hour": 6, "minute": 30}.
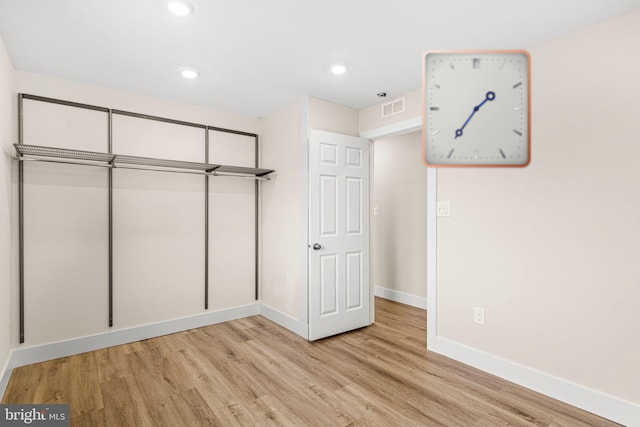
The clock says {"hour": 1, "minute": 36}
